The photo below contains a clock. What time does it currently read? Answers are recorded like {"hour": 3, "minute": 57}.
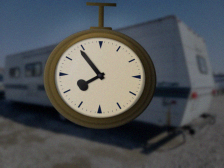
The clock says {"hour": 7, "minute": 54}
